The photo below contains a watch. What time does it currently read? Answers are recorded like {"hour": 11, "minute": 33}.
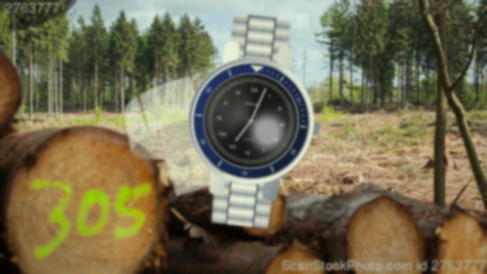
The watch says {"hour": 7, "minute": 3}
